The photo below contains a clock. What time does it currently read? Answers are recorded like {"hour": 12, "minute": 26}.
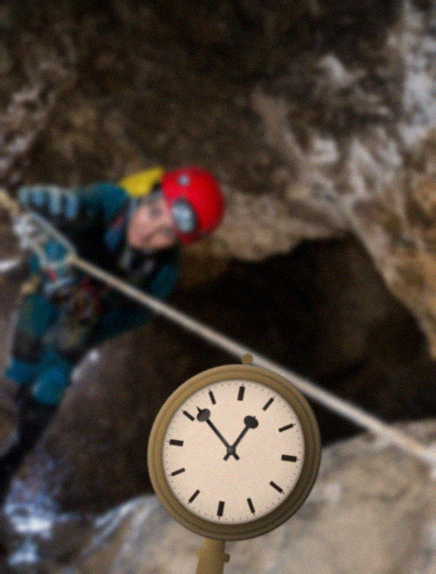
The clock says {"hour": 12, "minute": 52}
